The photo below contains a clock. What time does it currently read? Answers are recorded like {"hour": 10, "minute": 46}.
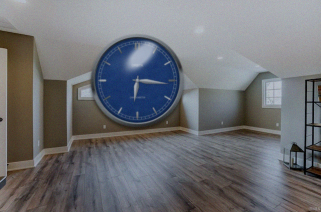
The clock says {"hour": 6, "minute": 16}
